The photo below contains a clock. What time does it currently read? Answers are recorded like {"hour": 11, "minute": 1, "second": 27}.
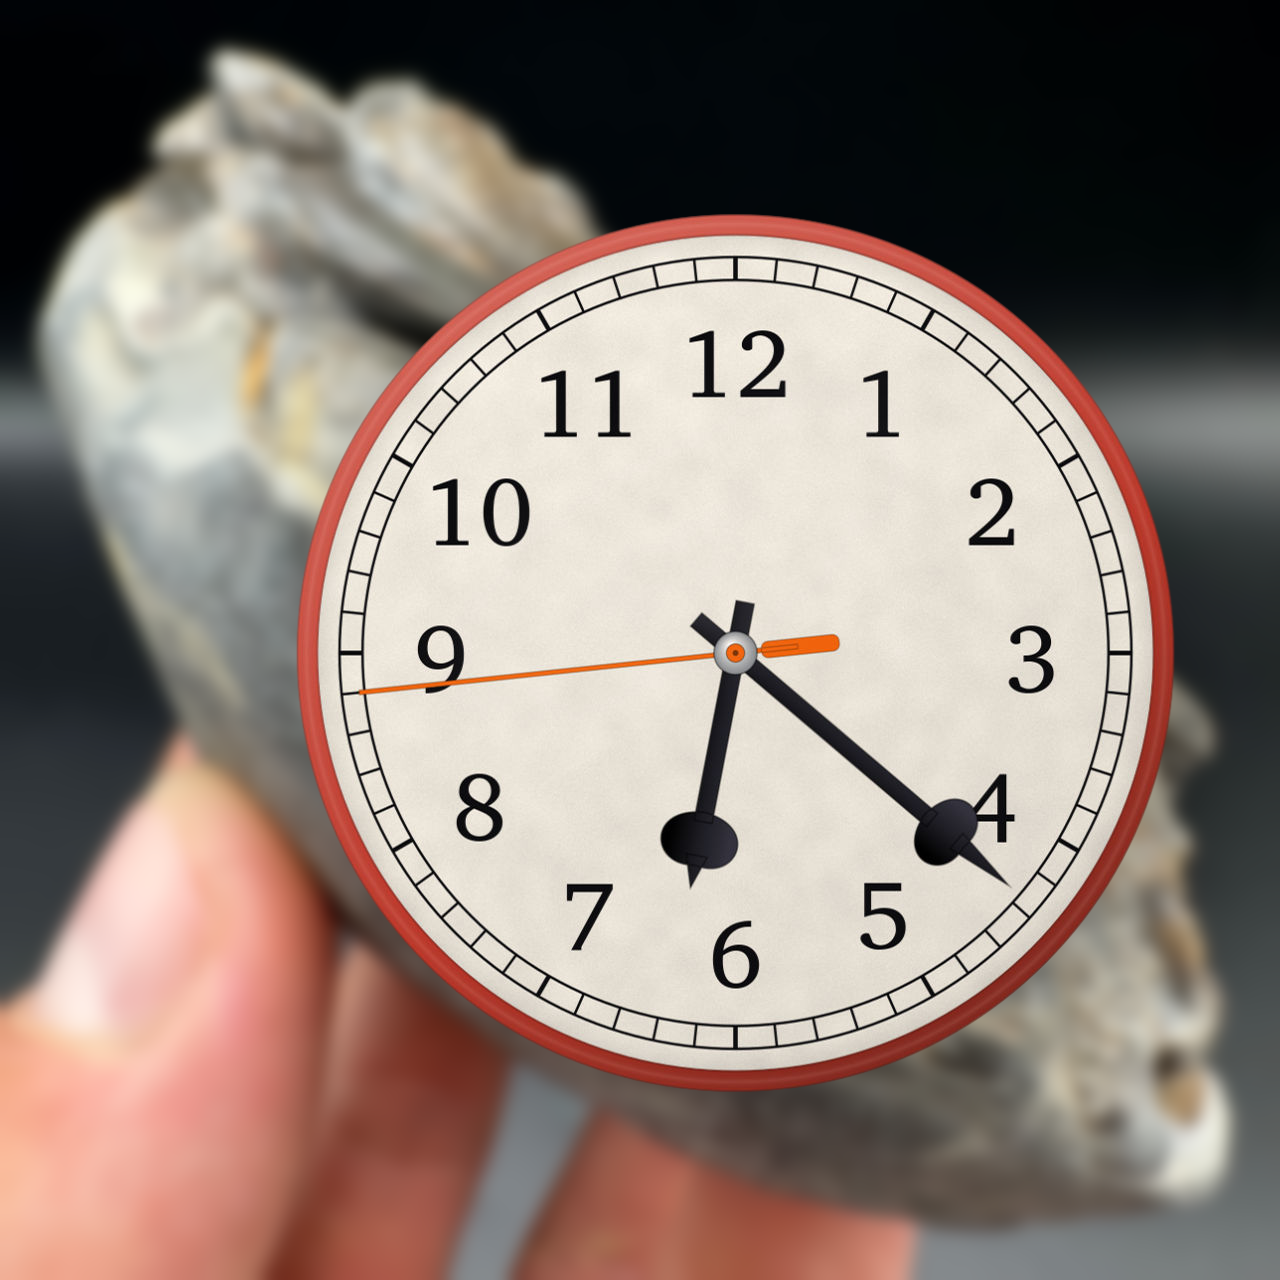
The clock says {"hour": 6, "minute": 21, "second": 44}
